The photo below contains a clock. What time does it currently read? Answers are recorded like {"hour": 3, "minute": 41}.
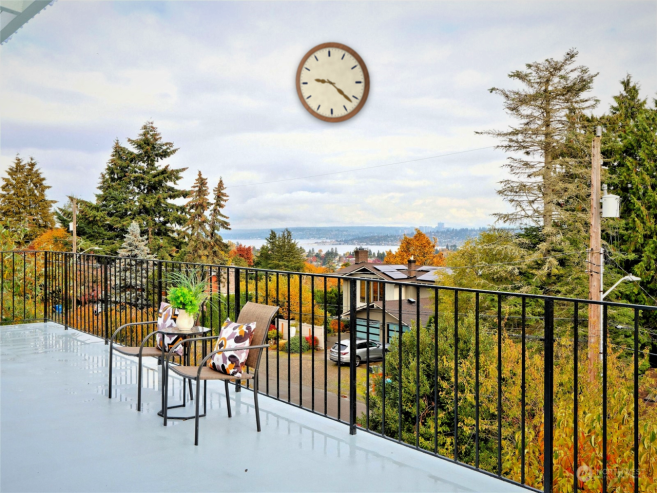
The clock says {"hour": 9, "minute": 22}
